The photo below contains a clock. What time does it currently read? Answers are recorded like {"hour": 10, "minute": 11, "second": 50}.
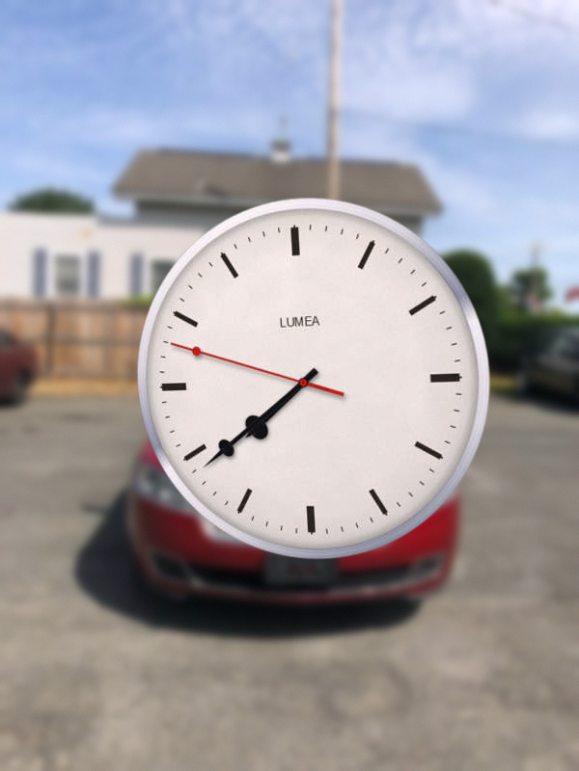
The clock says {"hour": 7, "minute": 38, "second": 48}
